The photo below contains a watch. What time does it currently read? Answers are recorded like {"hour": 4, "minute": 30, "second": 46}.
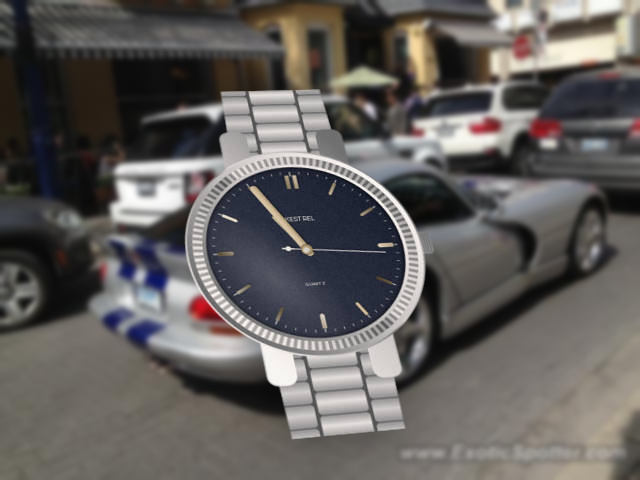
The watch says {"hour": 10, "minute": 55, "second": 16}
